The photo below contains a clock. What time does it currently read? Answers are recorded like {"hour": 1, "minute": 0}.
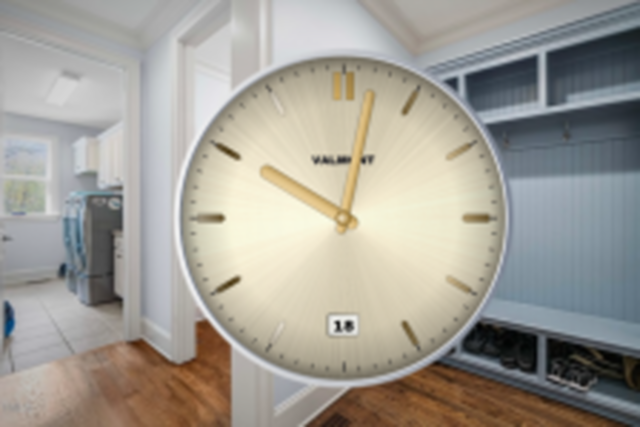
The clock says {"hour": 10, "minute": 2}
